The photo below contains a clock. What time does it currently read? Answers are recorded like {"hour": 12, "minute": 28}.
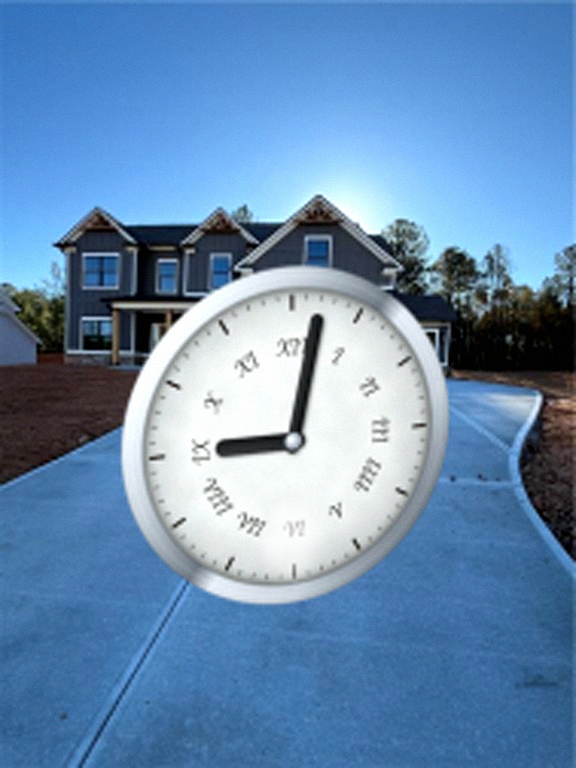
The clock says {"hour": 9, "minute": 2}
